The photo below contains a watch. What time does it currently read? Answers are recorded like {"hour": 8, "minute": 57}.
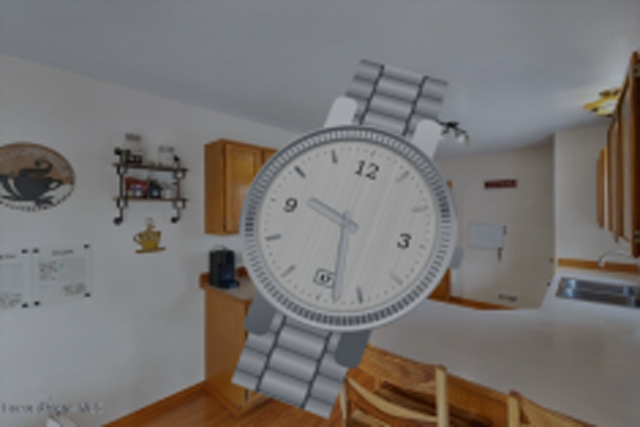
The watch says {"hour": 9, "minute": 28}
